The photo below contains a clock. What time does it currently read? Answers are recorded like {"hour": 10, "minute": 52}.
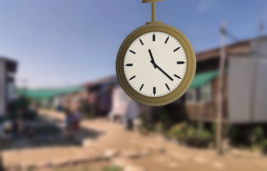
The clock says {"hour": 11, "minute": 22}
